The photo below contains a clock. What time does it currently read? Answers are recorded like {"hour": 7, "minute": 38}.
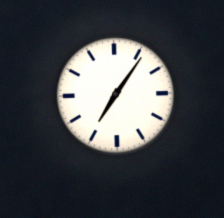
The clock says {"hour": 7, "minute": 6}
